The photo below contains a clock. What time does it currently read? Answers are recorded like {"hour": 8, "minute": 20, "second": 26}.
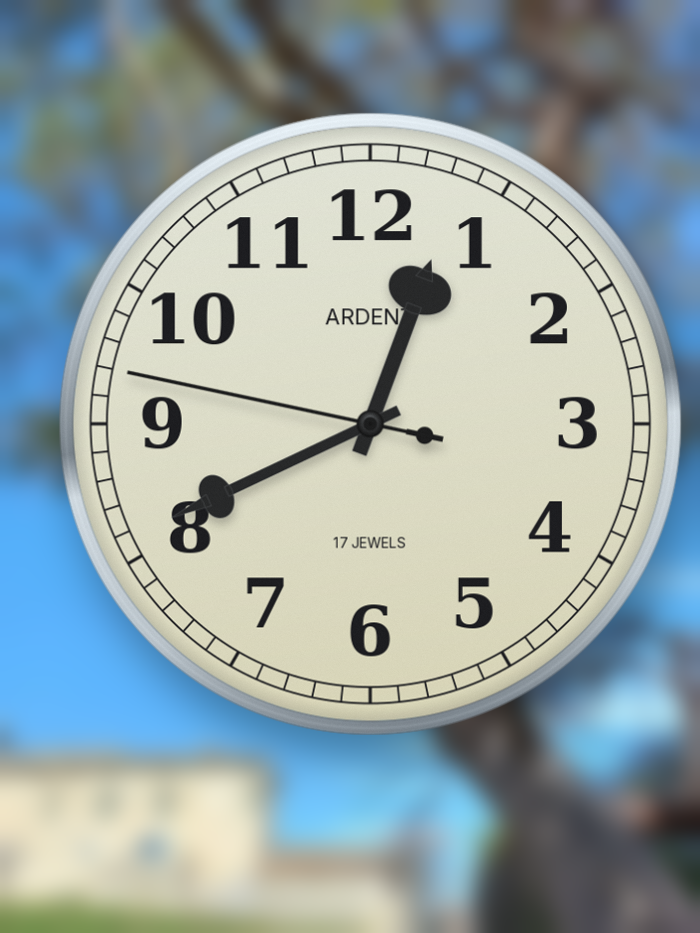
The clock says {"hour": 12, "minute": 40, "second": 47}
